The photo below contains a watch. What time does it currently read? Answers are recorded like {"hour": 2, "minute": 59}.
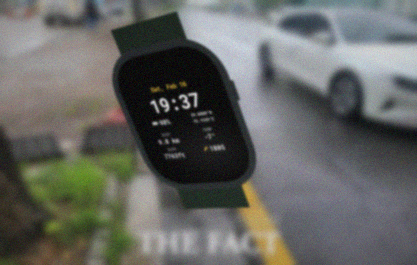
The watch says {"hour": 19, "minute": 37}
